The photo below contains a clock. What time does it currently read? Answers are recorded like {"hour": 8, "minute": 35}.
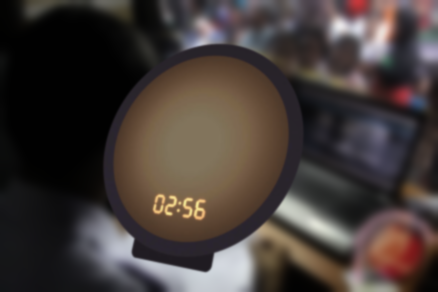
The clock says {"hour": 2, "minute": 56}
